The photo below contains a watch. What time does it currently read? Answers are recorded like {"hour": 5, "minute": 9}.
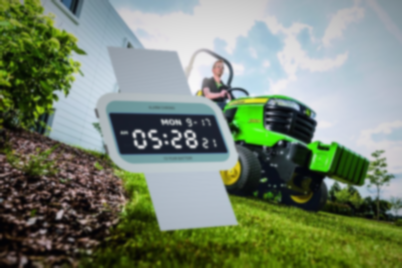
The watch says {"hour": 5, "minute": 28}
